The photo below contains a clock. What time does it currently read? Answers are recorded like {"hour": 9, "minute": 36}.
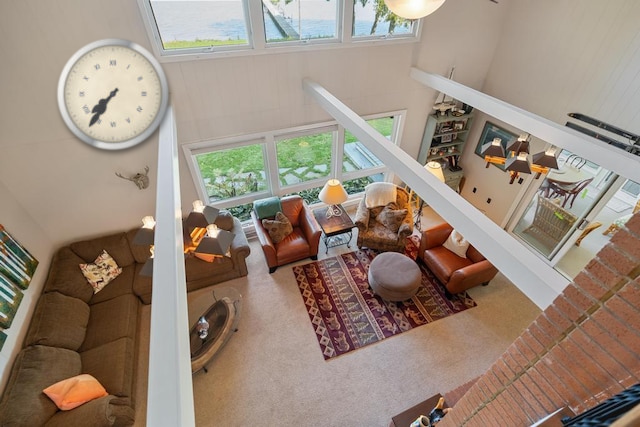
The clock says {"hour": 7, "minute": 36}
